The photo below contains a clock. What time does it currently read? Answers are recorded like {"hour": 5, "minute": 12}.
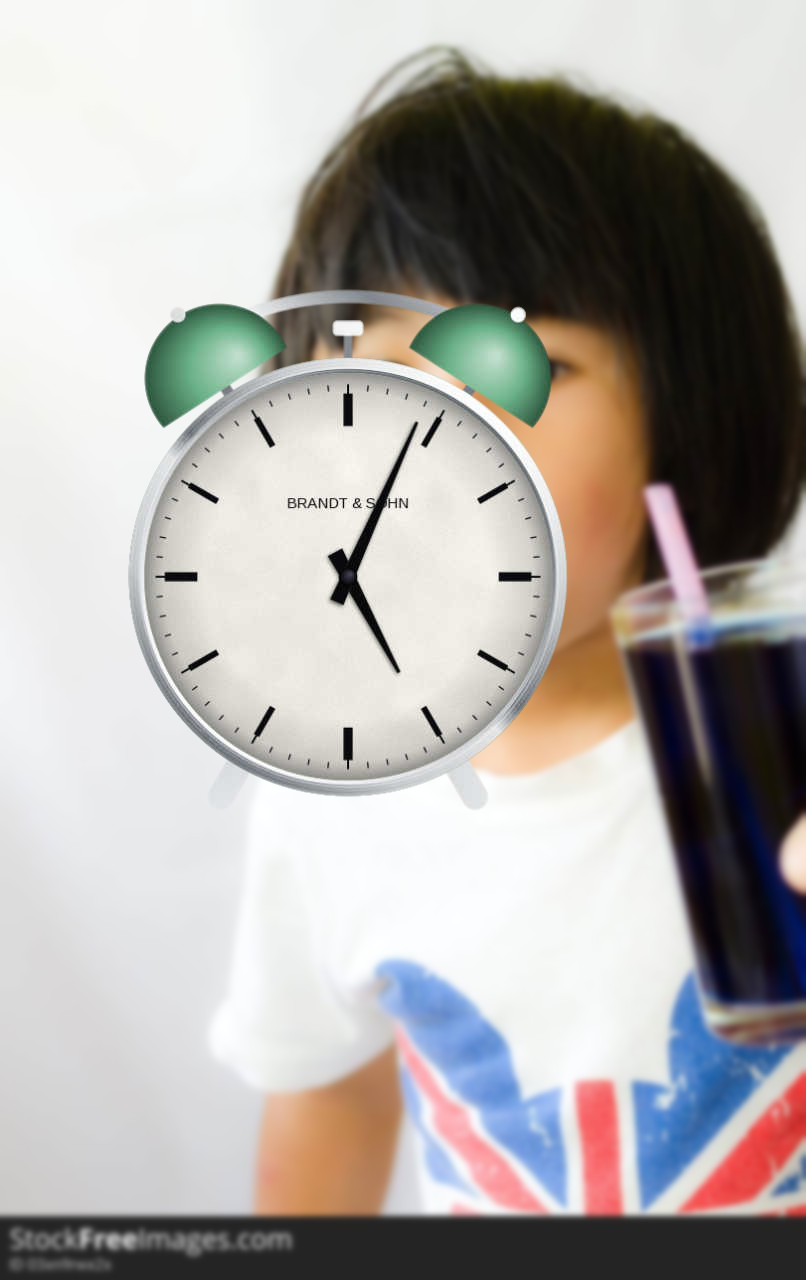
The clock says {"hour": 5, "minute": 4}
